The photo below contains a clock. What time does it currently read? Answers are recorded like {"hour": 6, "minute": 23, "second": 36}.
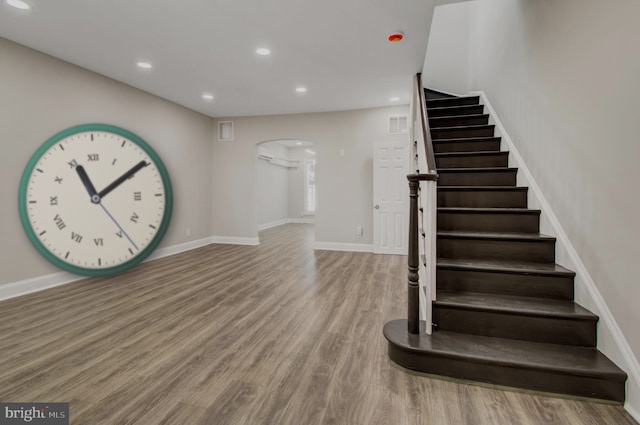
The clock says {"hour": 11, "minute": 9, "second": 24}
